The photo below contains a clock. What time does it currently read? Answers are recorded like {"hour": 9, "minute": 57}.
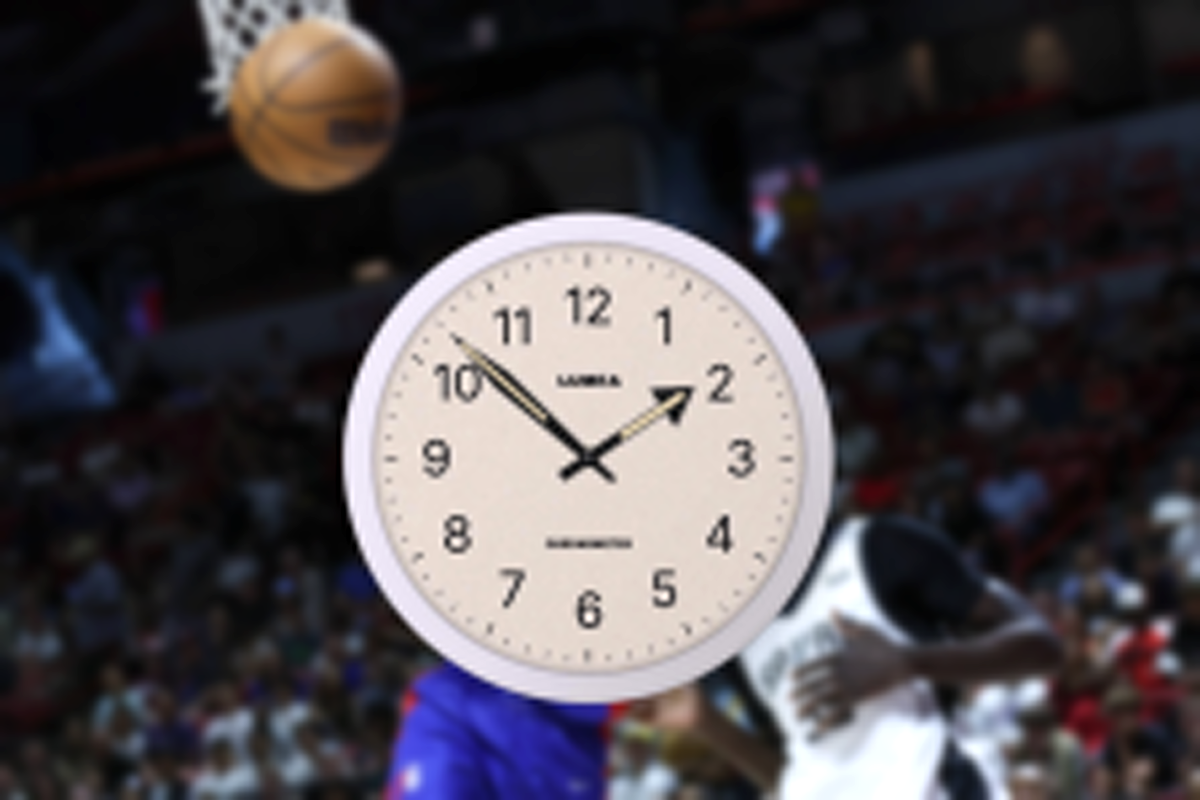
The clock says {"hour": 1, "minute": 52}
